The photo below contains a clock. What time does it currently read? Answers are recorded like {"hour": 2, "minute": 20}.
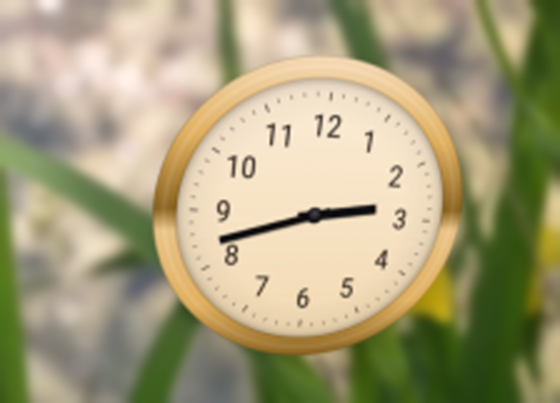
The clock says {"hour": 2, "minute": 42}
